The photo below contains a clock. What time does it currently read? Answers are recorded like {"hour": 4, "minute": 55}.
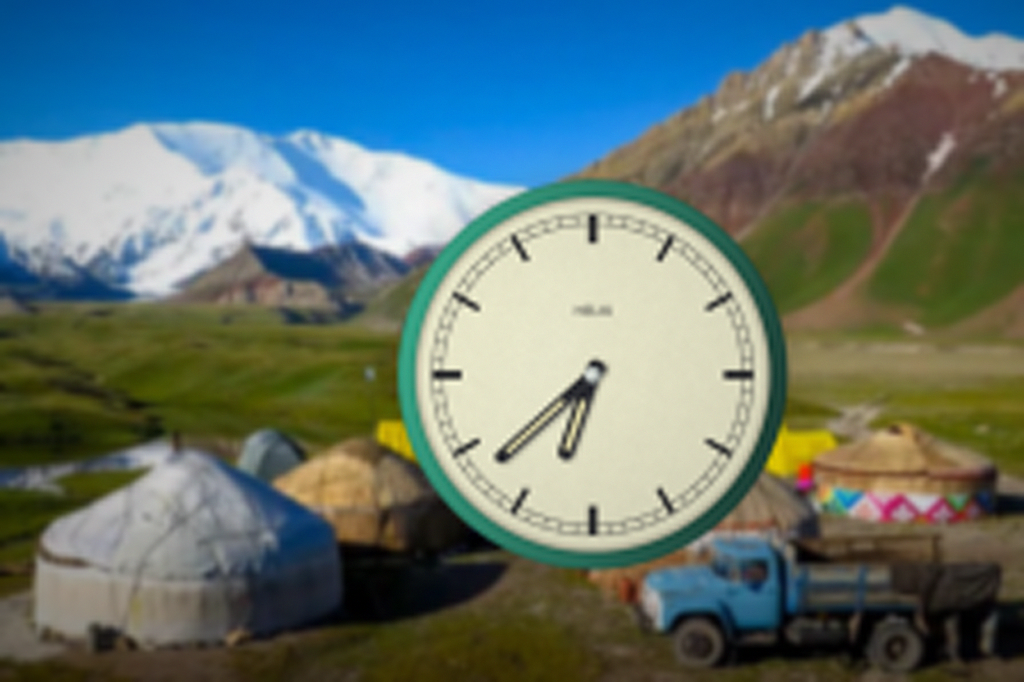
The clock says {"hour": 6, "minute": 38}
